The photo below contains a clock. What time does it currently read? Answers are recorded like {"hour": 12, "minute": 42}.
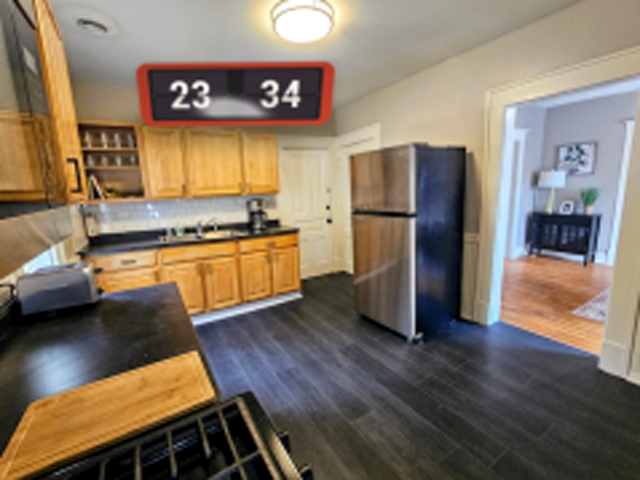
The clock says {"hour": 23, "minute": 34}
